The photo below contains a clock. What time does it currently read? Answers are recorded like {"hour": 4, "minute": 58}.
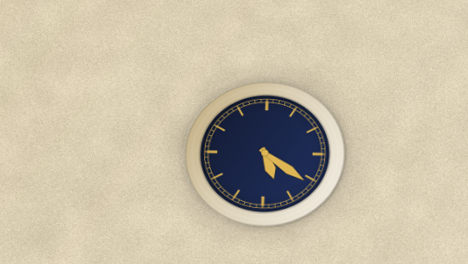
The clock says {"hour": 5, "minute": 21}
